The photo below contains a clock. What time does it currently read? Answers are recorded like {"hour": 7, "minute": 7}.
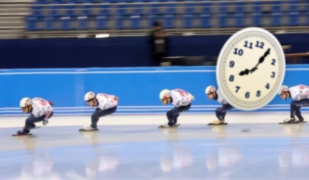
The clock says {"hour": 8, "minute": 5}
